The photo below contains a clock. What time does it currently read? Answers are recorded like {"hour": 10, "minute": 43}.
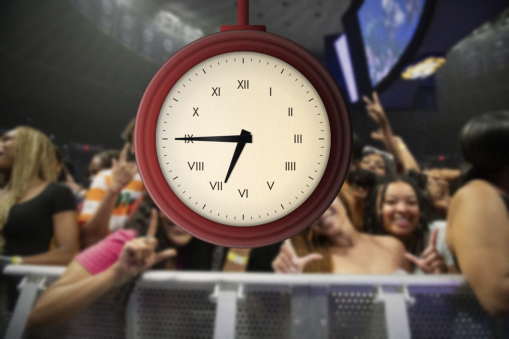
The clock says {"hour": 6, "minute": 45}
